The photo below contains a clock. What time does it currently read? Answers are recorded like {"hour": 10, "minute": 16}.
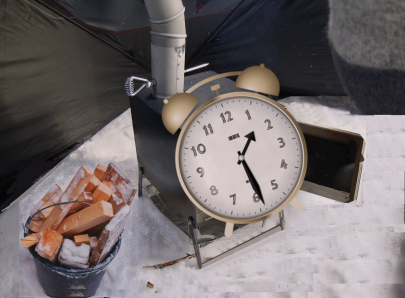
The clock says {"hour": 1, "minute": 29}
